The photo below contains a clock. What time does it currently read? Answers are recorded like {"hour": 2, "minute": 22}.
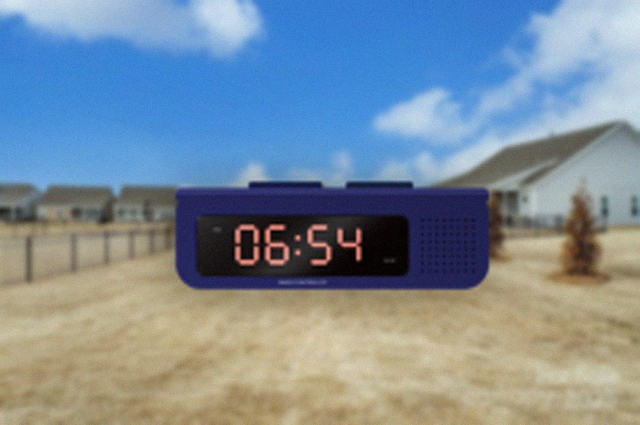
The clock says {"hour": 6, "minute": 54}
